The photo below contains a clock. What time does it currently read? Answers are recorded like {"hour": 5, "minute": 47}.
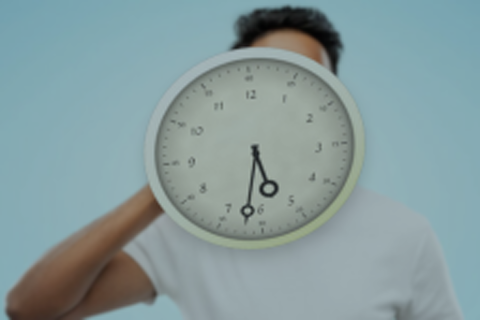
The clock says {"hour": 5, "minute": 32}
